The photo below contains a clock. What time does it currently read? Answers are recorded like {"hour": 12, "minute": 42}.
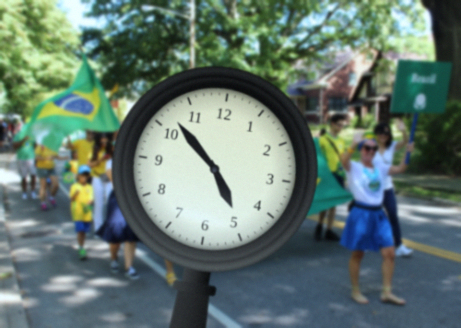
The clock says {"hour": 4, "minute": 52}
